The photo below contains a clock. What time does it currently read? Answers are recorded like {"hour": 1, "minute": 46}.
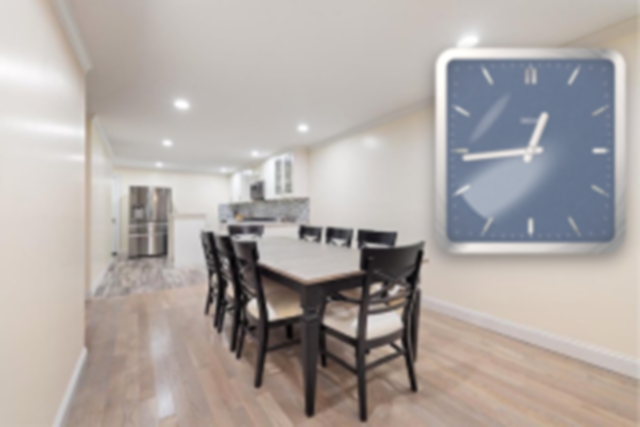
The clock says {"hour": 12, "minute": 44}
